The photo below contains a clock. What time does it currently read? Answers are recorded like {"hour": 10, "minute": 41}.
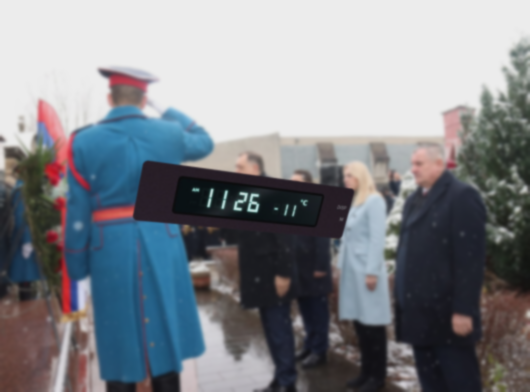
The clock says {"hour": 11, "minute": 26}
